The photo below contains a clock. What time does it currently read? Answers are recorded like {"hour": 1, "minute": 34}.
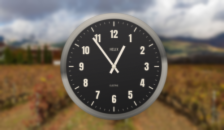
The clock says {"hour": 12, "minute": 54}
